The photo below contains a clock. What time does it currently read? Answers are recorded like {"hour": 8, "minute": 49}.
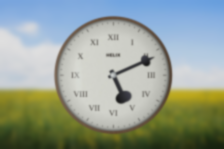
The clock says {"hour": 5, "minute": 11}
